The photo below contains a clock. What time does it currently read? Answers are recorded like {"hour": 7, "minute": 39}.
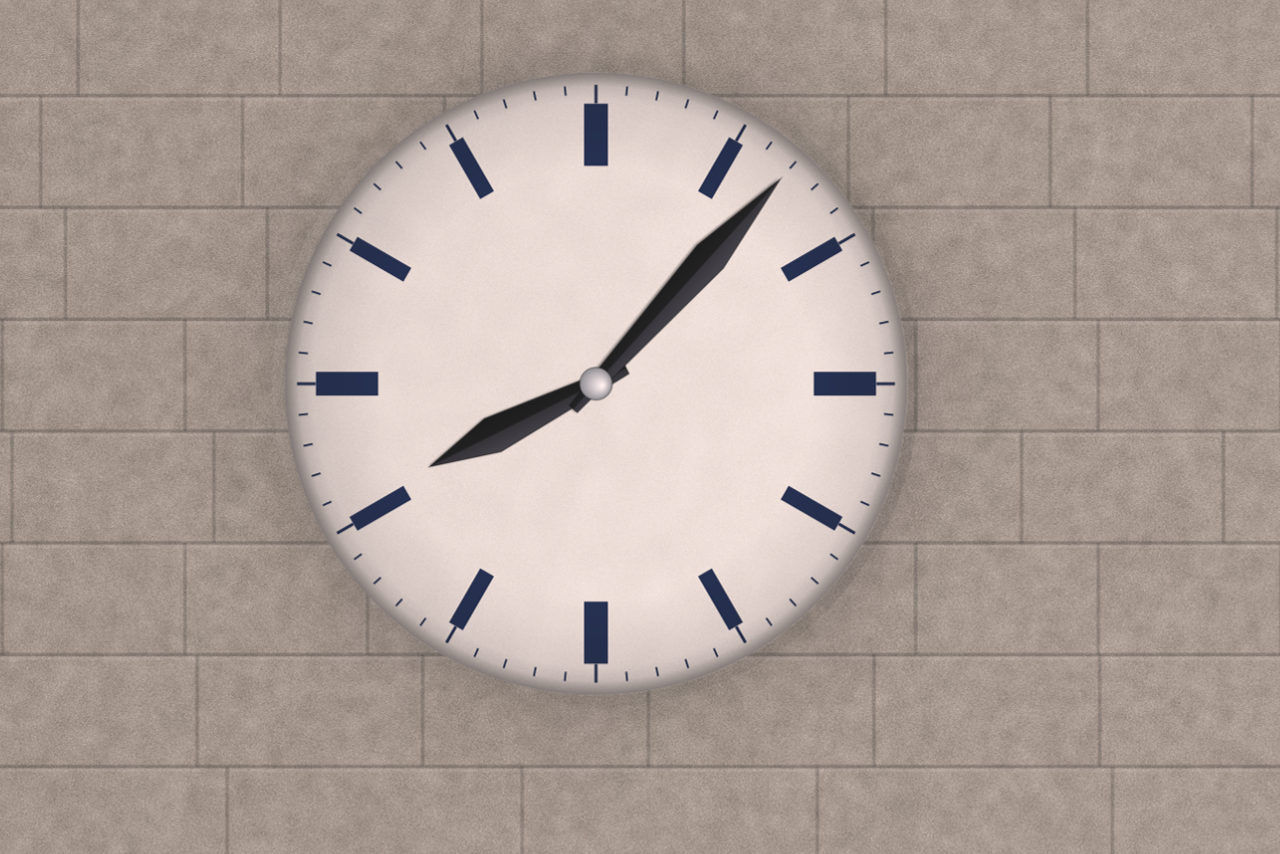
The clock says {"hour": 8, "minute": 7}
